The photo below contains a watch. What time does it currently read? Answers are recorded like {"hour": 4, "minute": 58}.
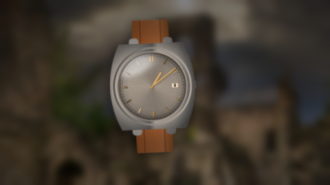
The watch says {"hour": 1, "minute": 9}
